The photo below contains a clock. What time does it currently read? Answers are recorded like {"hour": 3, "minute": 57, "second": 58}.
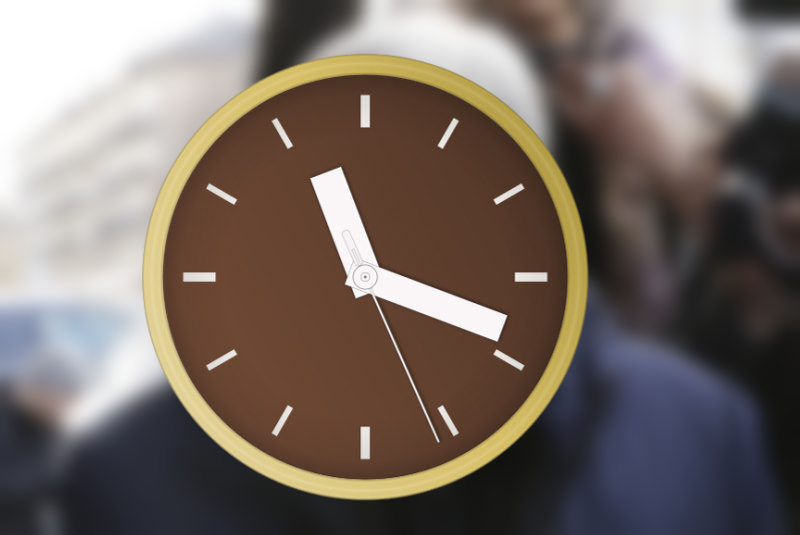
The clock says {"hour": 11, "minute": 18, "second": 26}
